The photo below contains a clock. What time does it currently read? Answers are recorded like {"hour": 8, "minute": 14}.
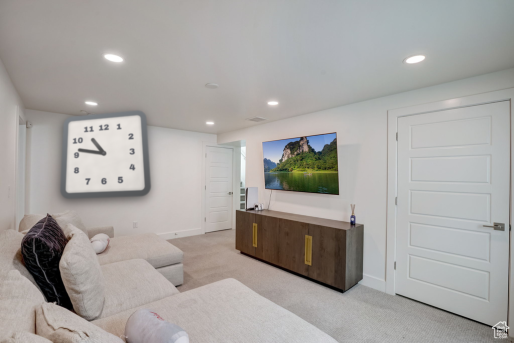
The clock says {"hour": 10, "minute": 47}
